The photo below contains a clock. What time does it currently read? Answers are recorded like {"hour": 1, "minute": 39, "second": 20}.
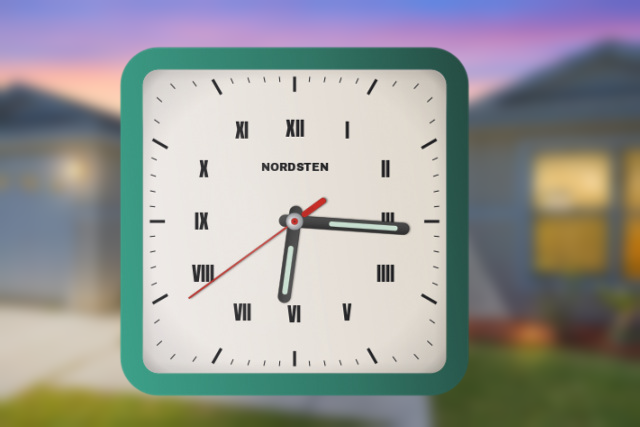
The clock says {"hour": 6, "minute": 15, "second": 39}
